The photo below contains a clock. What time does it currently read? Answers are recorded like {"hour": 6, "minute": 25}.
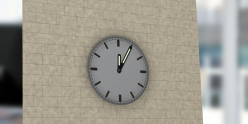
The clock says {"hour": 12, "minute": 5}
